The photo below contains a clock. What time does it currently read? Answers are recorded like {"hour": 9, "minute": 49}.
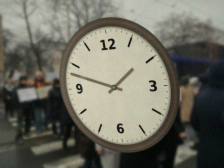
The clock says {"hour": 1, "minute": 48}
